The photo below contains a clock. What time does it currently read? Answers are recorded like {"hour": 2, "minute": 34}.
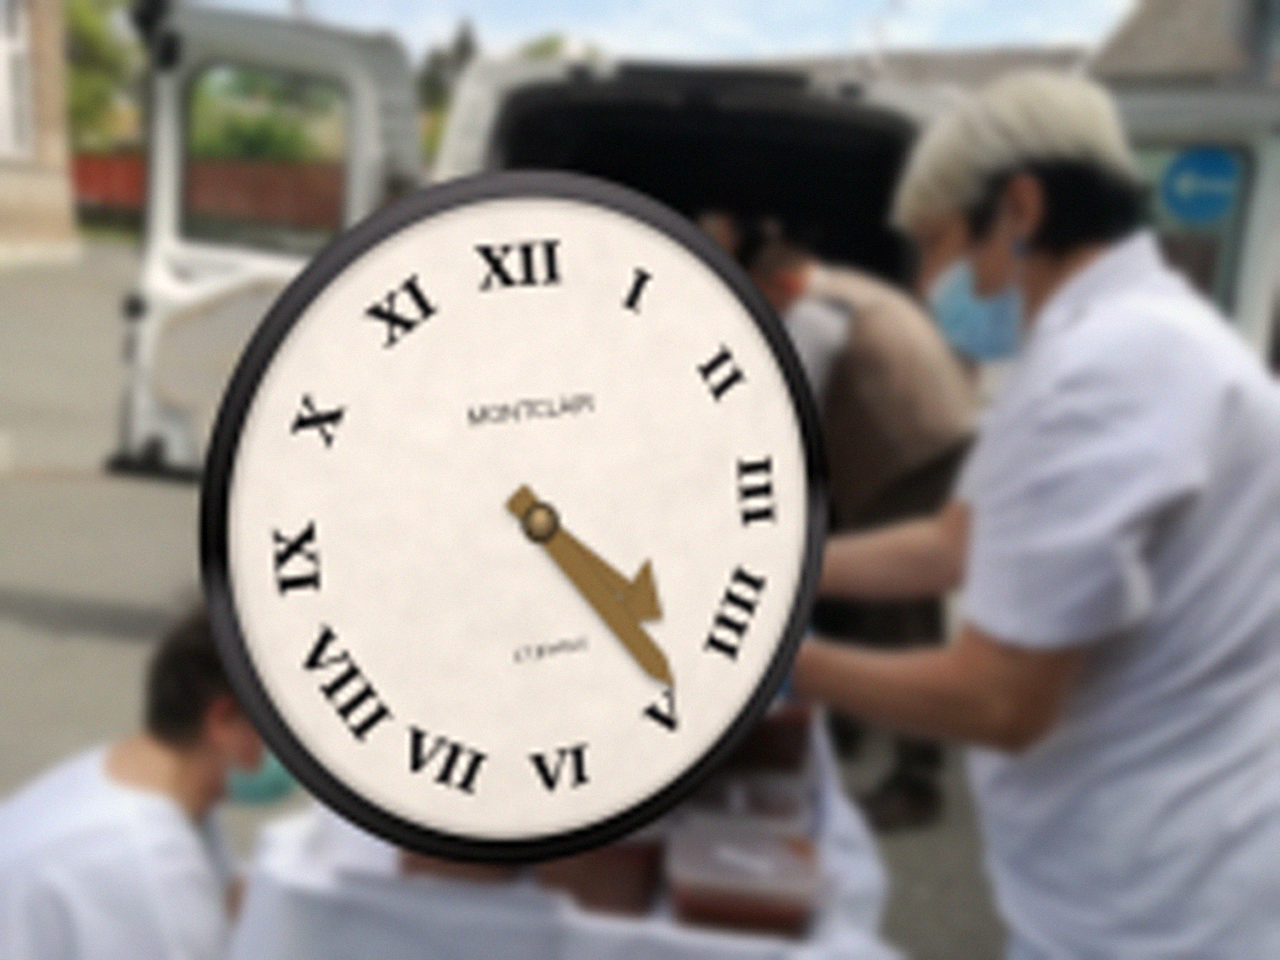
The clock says {"hour": 4, "minute": 24}
